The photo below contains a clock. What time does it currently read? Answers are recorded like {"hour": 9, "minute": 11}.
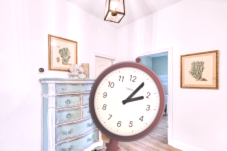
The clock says {"hour": 2, "minute": 5}
